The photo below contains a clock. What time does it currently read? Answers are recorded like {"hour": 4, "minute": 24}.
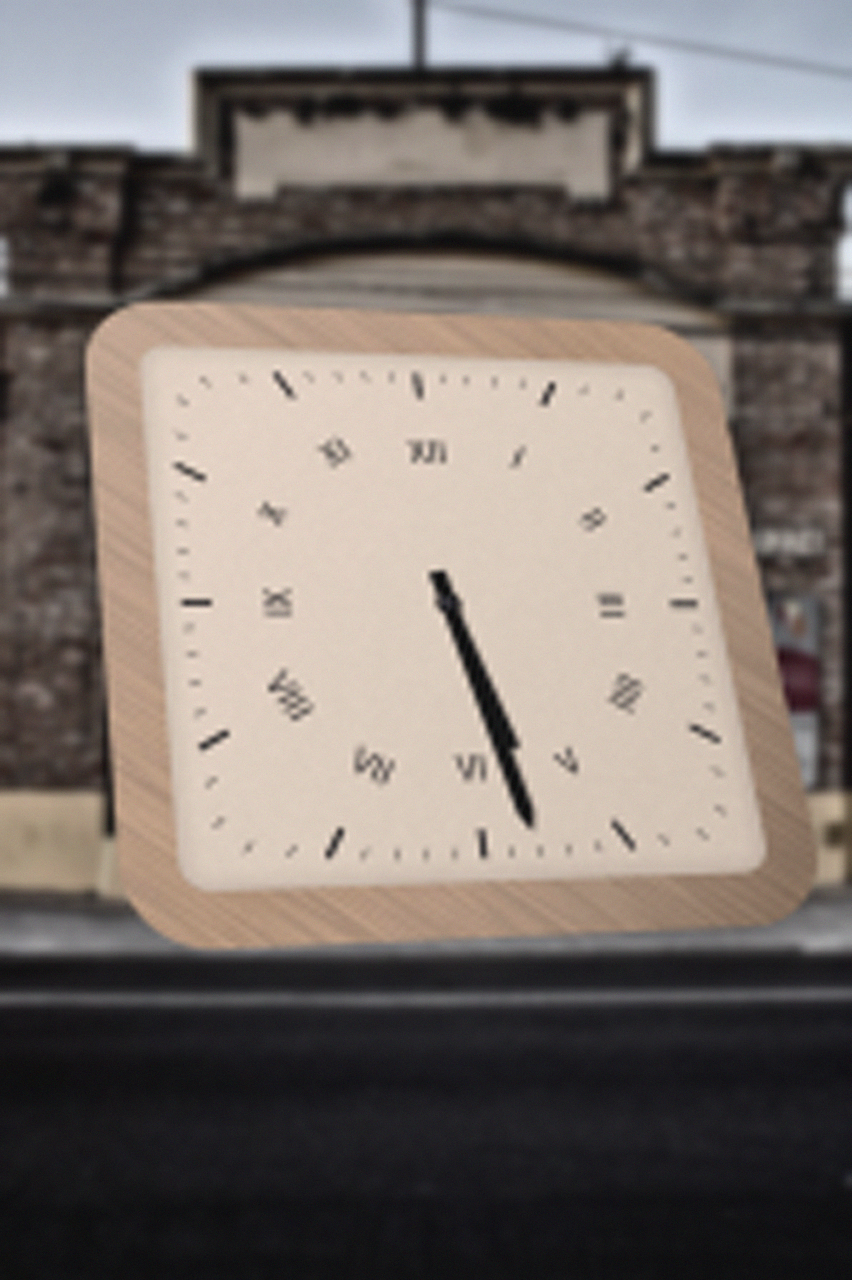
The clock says {"hour": 5, "minute": 28}
